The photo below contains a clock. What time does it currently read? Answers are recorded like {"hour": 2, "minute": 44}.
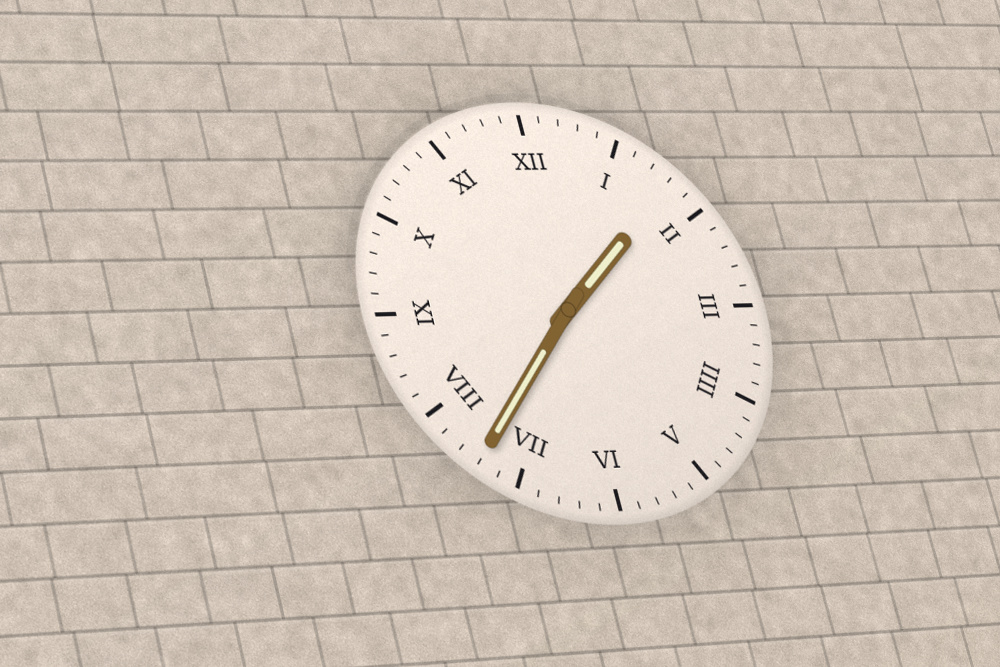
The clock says {"hour": 1, "minute": 37}
